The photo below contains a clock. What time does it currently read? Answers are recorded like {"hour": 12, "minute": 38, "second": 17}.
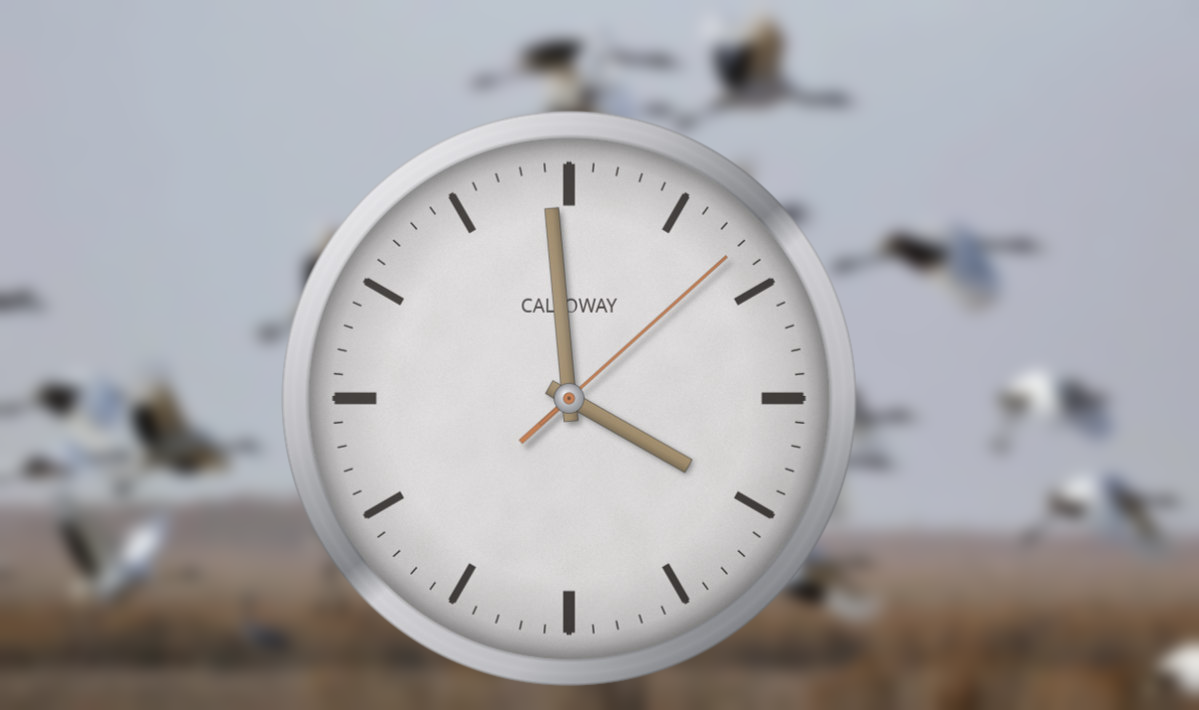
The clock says {"hour": 3, "minute": 59, "second": 8}
